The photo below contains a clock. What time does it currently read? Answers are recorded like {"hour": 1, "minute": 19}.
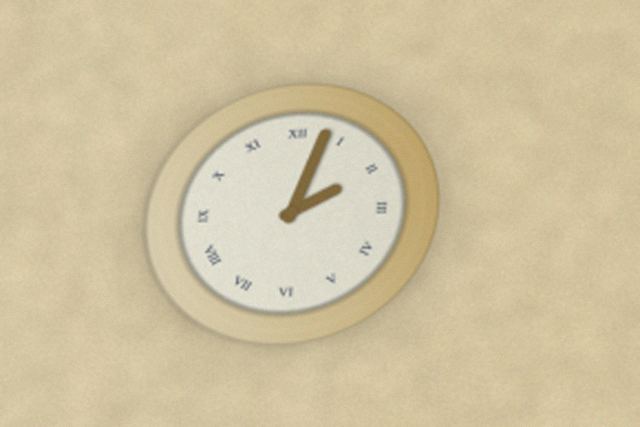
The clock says {"hour": 2, "minute": 3}
